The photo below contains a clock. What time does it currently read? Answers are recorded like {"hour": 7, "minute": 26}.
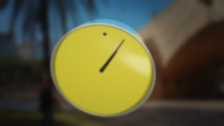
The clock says {"hour": 1, "minute": 5}
